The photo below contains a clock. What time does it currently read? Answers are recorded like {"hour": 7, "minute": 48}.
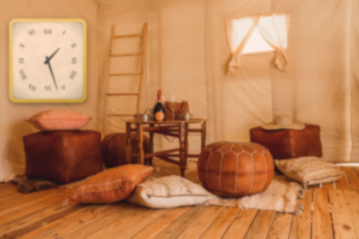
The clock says {"hour": 1, "minute": 27}
